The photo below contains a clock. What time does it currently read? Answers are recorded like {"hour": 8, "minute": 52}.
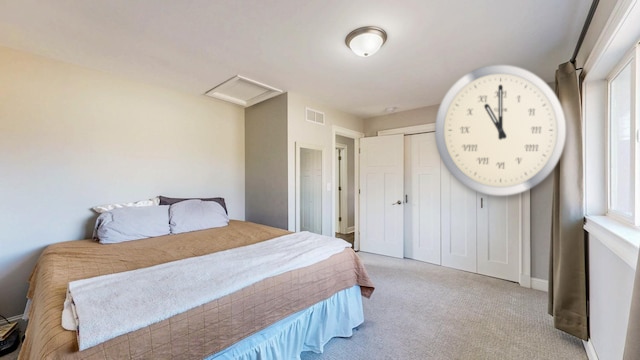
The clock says {"hour": 11, "minute": 0}
